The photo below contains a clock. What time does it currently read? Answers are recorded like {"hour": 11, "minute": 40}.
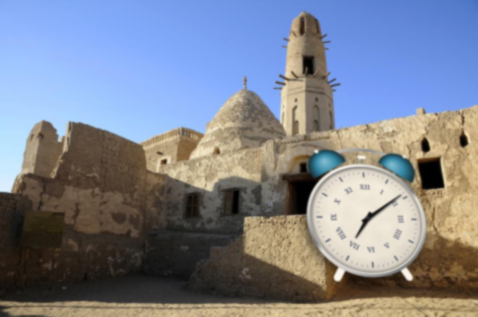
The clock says {"hour": 7, "minute": 9}
